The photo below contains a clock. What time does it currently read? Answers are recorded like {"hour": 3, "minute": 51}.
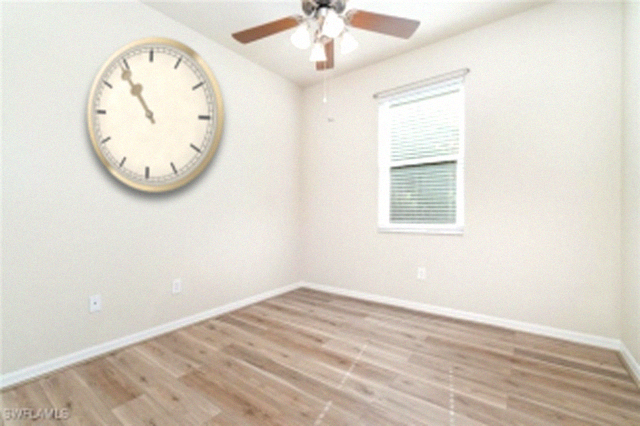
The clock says {"hour": 10, "minute": 54}
